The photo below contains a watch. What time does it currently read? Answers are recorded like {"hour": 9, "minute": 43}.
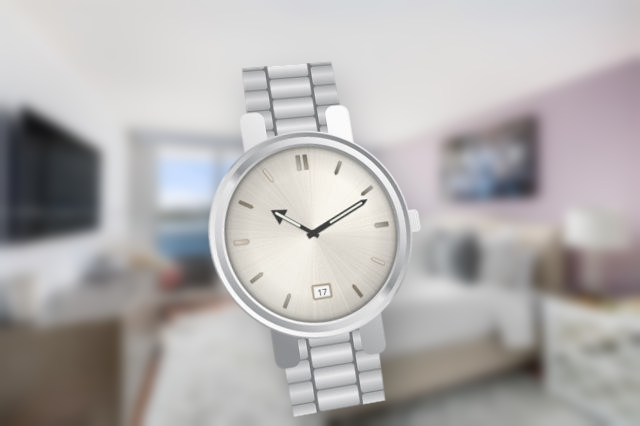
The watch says {"hour": 10, "minute": 11}
